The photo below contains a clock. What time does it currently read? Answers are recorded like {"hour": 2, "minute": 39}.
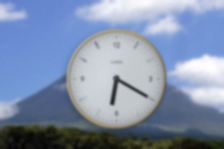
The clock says {"hour": 6, "minute": 20}
